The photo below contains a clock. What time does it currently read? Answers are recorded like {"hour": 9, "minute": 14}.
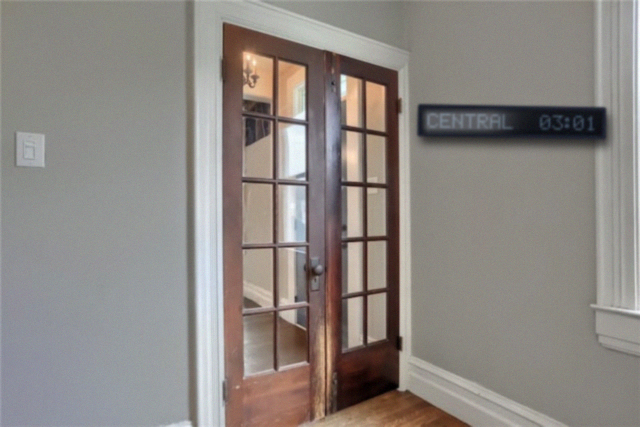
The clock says {"hour": 3, "minute": 1}
